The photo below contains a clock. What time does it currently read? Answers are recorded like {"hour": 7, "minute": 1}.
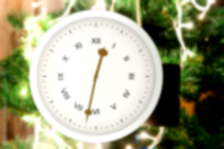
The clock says {"hour": 12, "minute": 32}
